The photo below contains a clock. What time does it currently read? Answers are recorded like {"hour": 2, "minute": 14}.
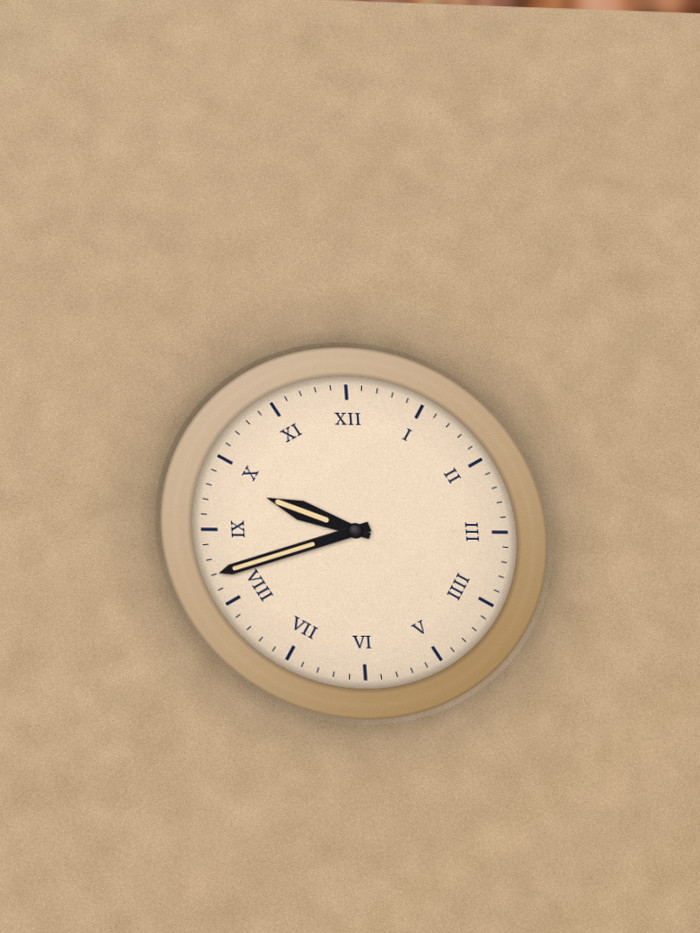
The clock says {"hour": 9, "minute": 42}
